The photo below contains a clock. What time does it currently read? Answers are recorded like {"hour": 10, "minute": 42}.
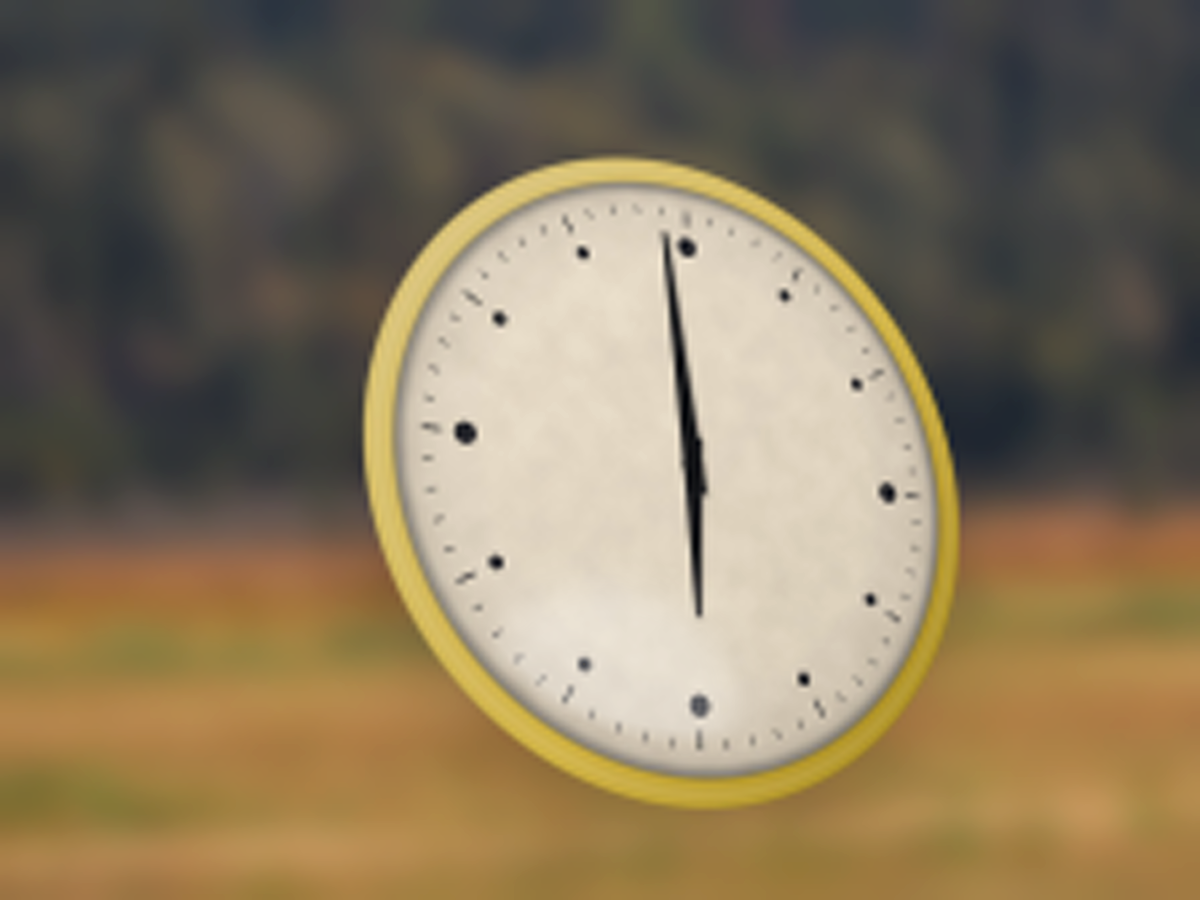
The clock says {"hour": 5, "minute": 59}
